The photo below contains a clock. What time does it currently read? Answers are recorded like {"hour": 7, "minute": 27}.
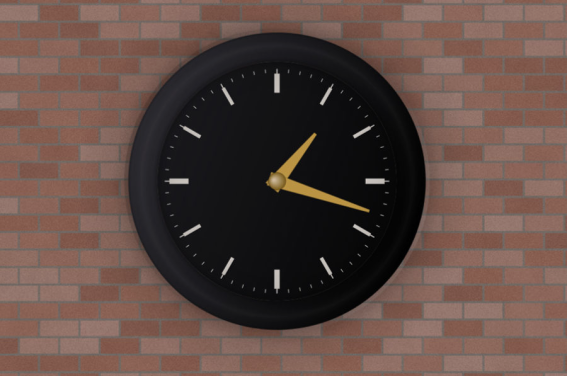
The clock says {"hour": 1, "minute": 18}
